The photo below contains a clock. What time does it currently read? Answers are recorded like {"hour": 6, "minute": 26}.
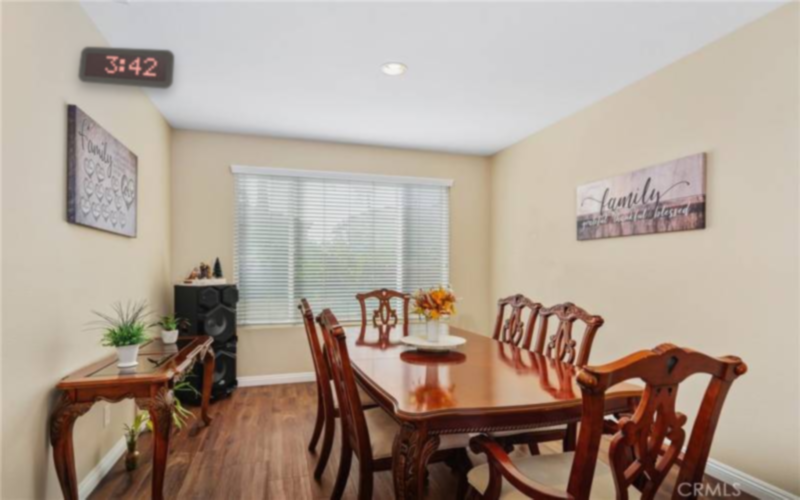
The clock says {"hour": 3, "minute": 42}
